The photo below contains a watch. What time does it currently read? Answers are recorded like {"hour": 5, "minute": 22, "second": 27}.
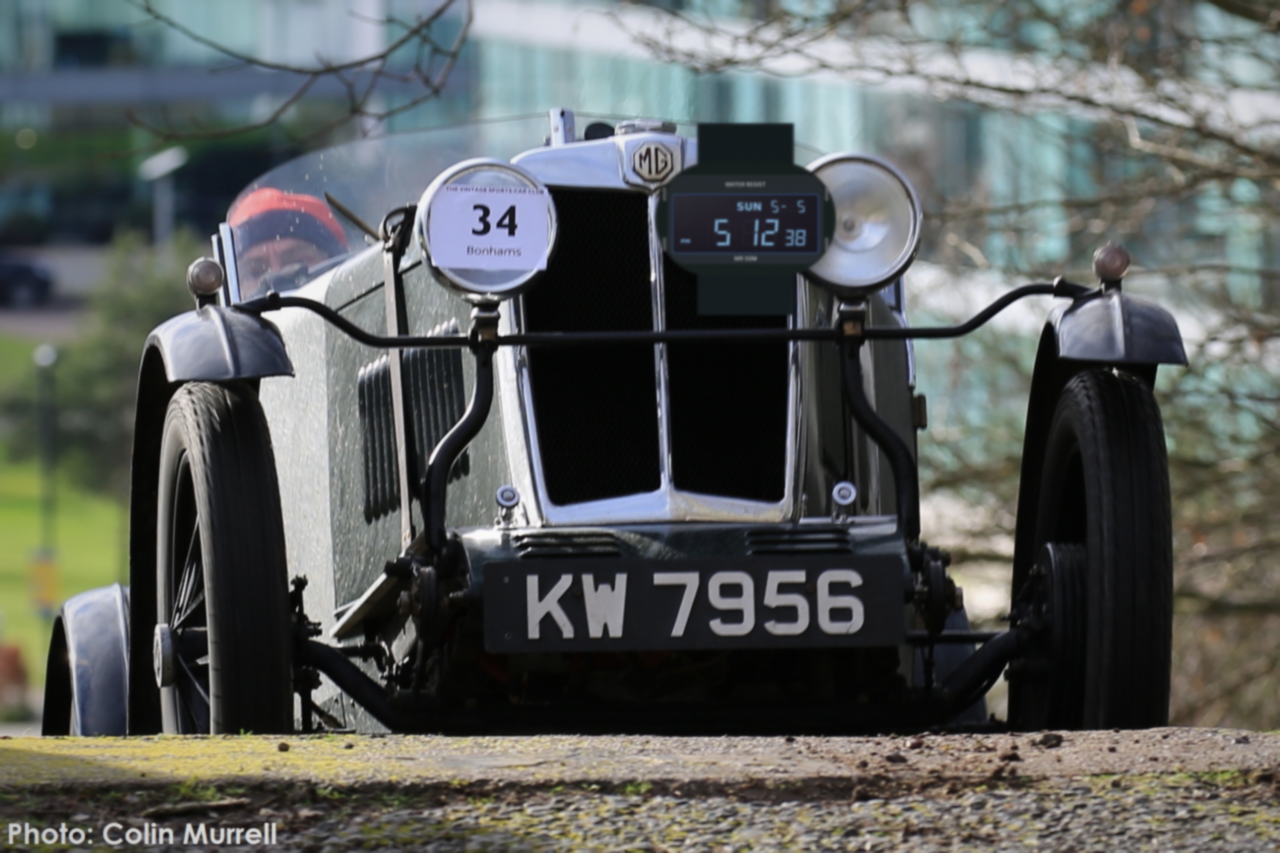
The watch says {"hour": 5, "minute": 12, "second": 38}
